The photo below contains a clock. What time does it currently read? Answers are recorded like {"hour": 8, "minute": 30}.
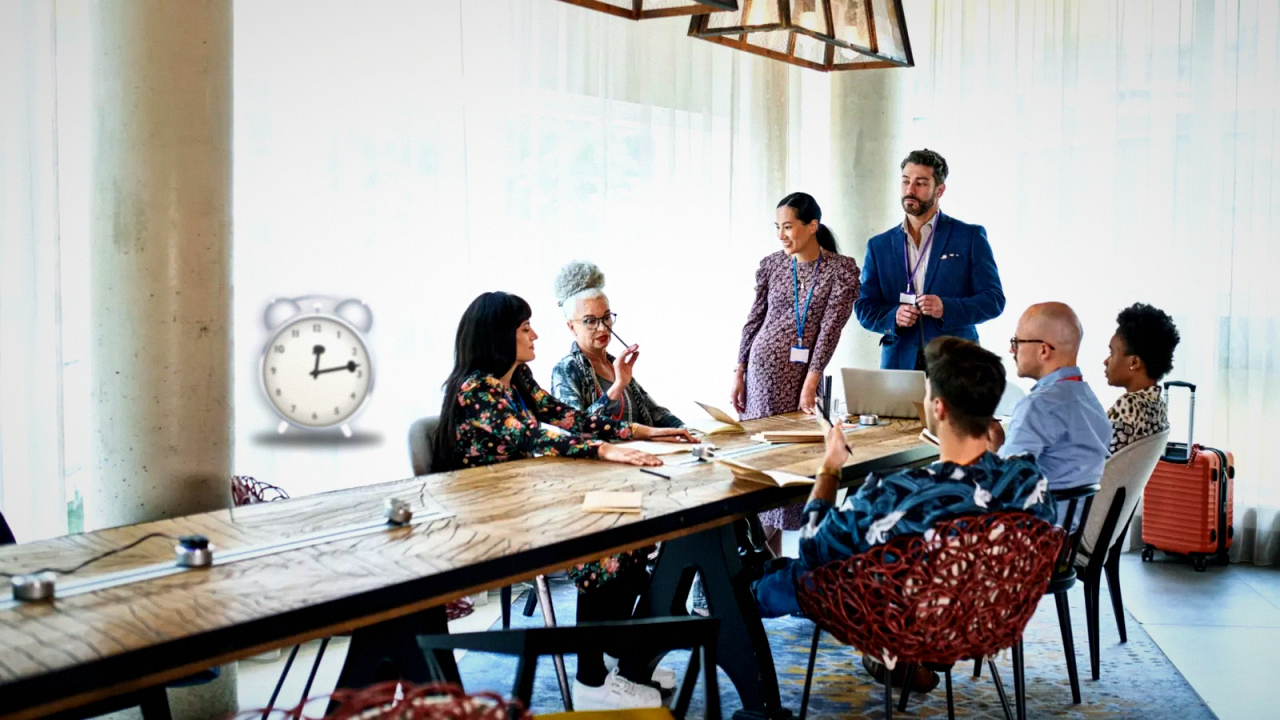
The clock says {"hour": 12, "minute": 13}
